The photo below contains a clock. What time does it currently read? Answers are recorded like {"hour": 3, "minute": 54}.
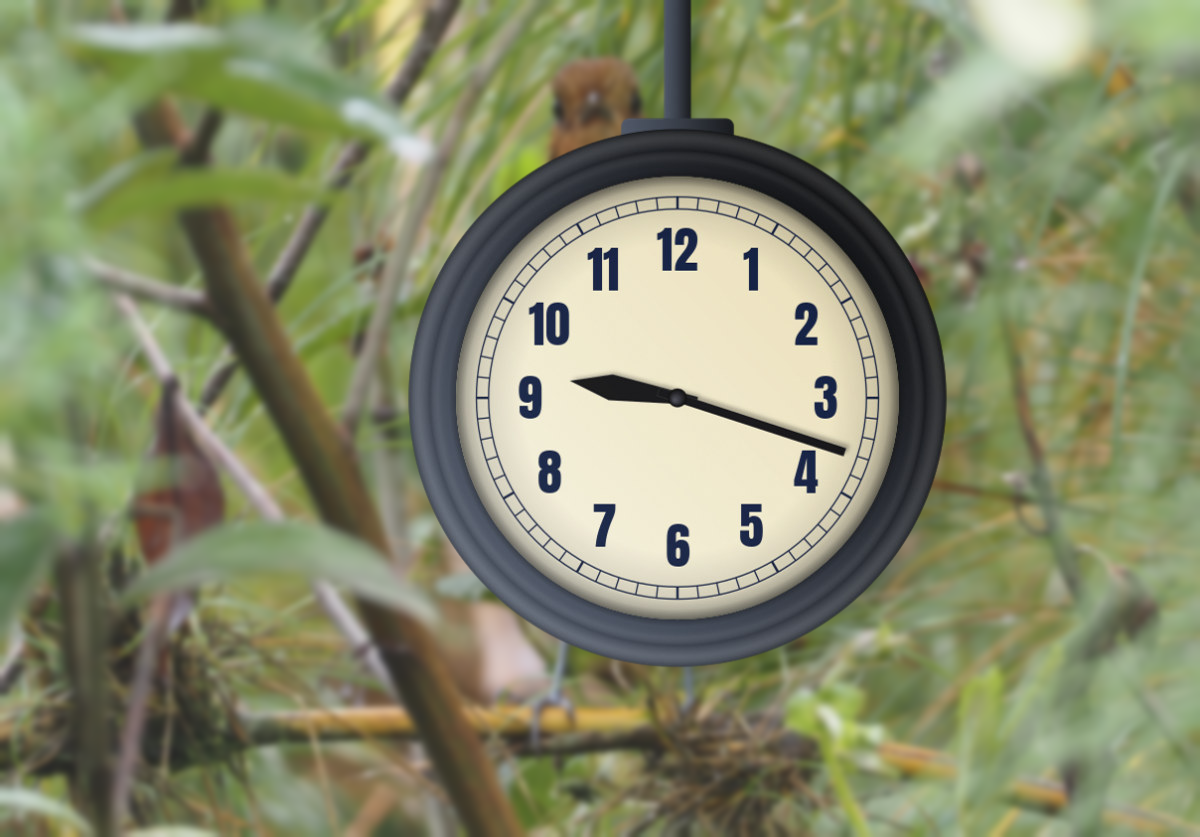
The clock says {"hour": 9, "minute": 18}
